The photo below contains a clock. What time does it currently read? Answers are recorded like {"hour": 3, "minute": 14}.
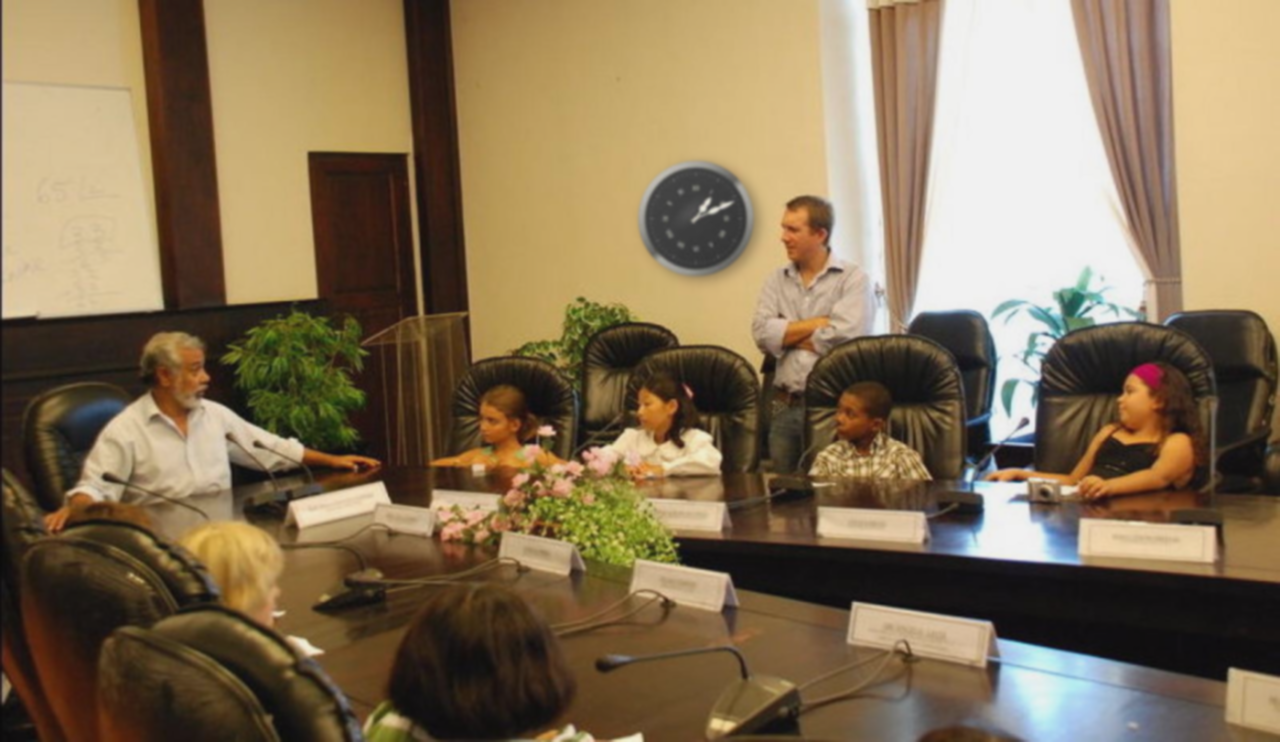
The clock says {"hour": 1, "minute": 11}
